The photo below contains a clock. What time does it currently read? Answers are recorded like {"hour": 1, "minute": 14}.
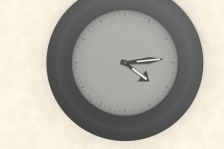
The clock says {"hour": 4, "minute": 14}
